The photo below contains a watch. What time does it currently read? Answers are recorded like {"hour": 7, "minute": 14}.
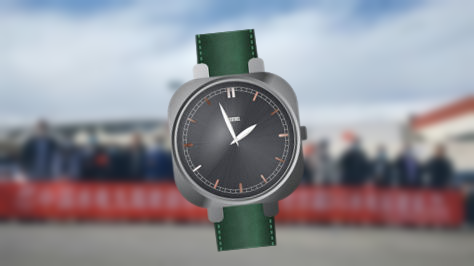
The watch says {"hour": 1, "minute": 57}
